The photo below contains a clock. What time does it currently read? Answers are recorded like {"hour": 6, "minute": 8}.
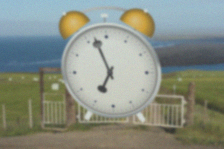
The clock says {"hour": 6, "minute": 57}
